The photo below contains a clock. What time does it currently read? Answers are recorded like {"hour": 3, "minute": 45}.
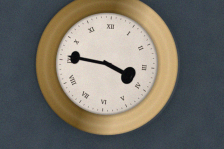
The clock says {"hour": 3, "minute": 46}
